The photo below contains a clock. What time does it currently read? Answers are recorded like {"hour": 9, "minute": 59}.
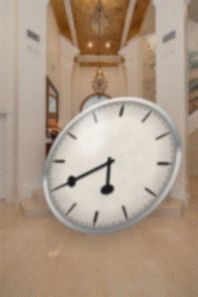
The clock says {"hour": 5, "minute": 40}
